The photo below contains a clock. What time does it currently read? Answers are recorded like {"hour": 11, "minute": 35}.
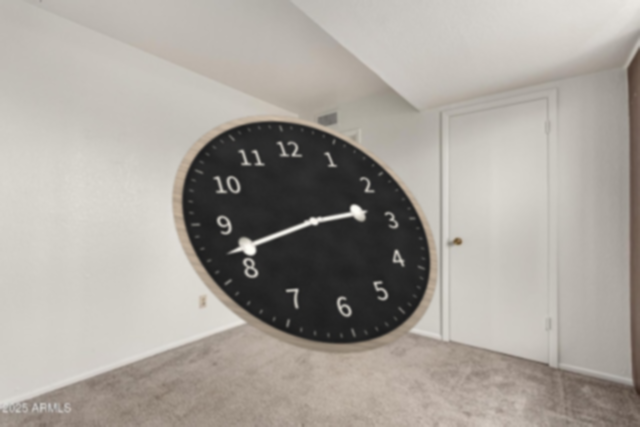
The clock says {"hour": 2, "minute": 42}
